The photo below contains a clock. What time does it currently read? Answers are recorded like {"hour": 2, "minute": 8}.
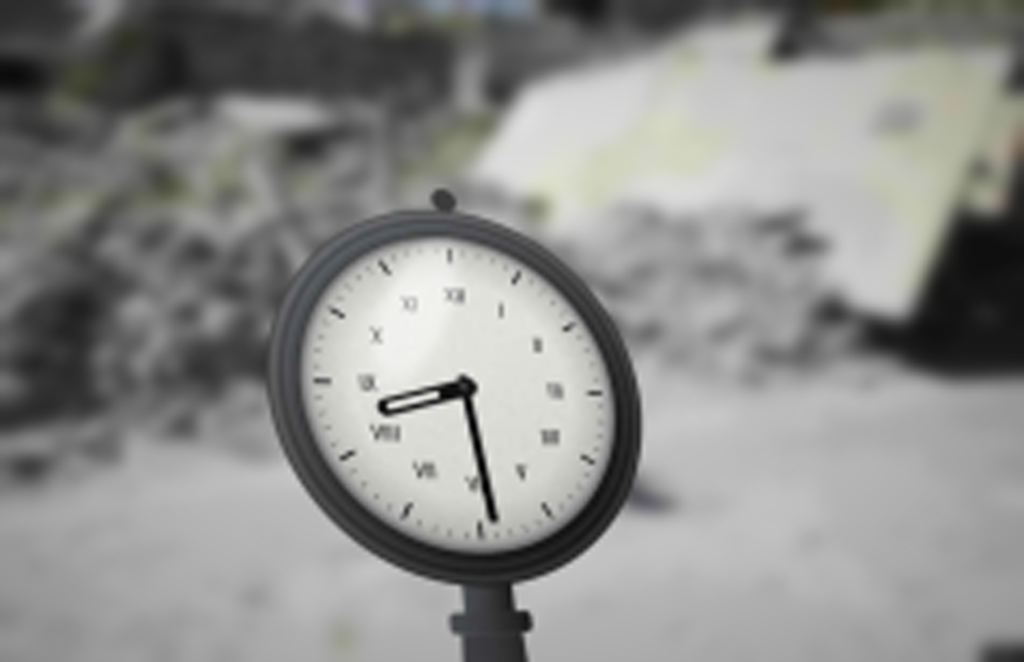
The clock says {"hour": 8, "minute": 29}
